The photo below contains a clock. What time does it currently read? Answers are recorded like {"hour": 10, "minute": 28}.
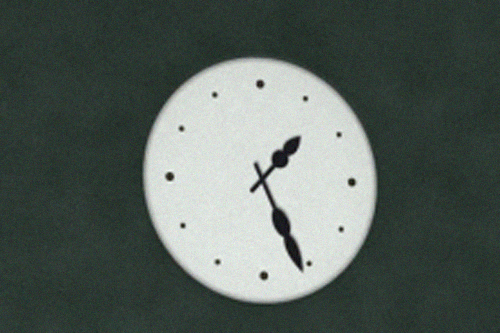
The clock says {"hour": 1, "minute": 26}
